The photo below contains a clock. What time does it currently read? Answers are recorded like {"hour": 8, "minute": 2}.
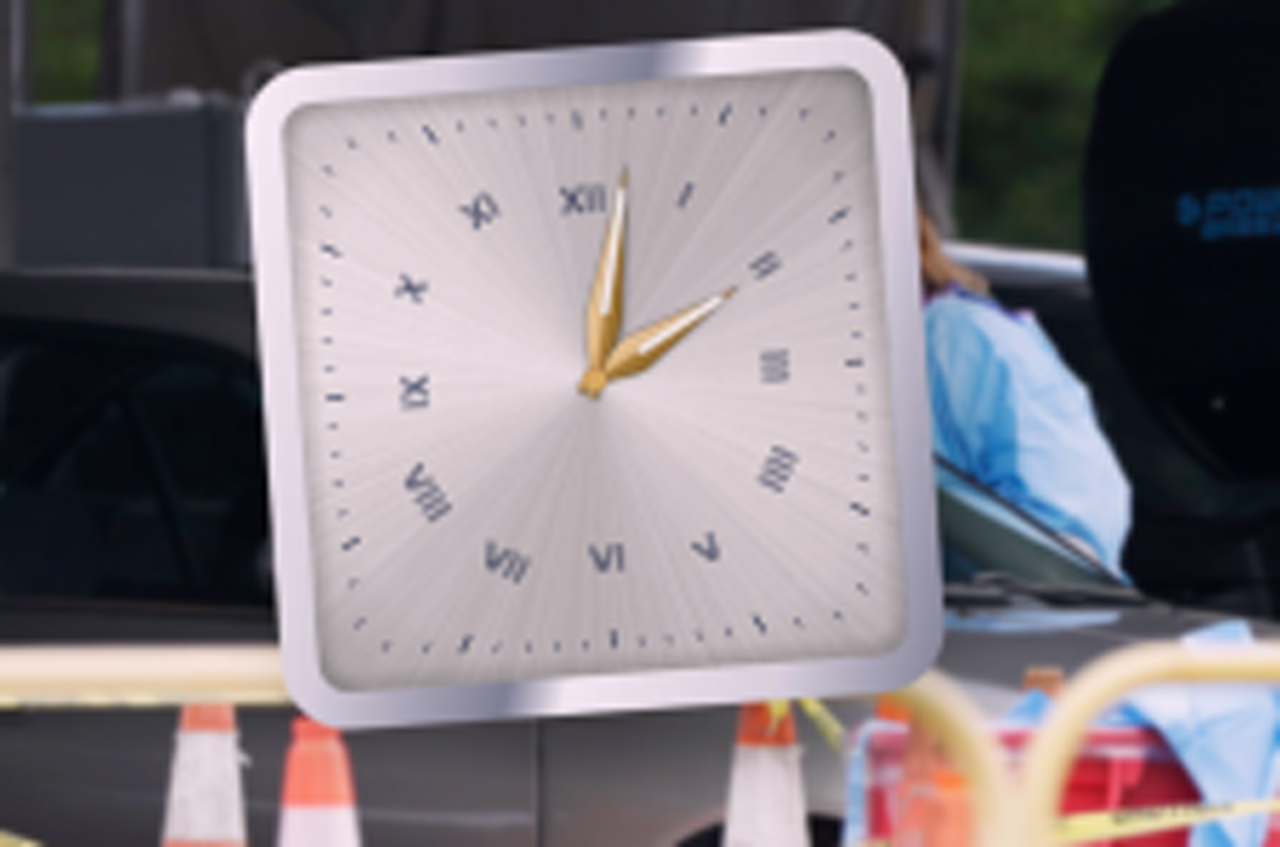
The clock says {"hour": 2, "minute": 2}
